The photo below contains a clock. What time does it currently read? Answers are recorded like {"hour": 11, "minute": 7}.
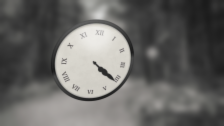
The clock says {"hour": 4, "minute": 21}
